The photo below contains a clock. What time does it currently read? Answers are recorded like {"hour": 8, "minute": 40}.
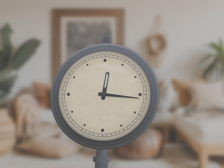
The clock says {"hour": 12, "minute": 16}
